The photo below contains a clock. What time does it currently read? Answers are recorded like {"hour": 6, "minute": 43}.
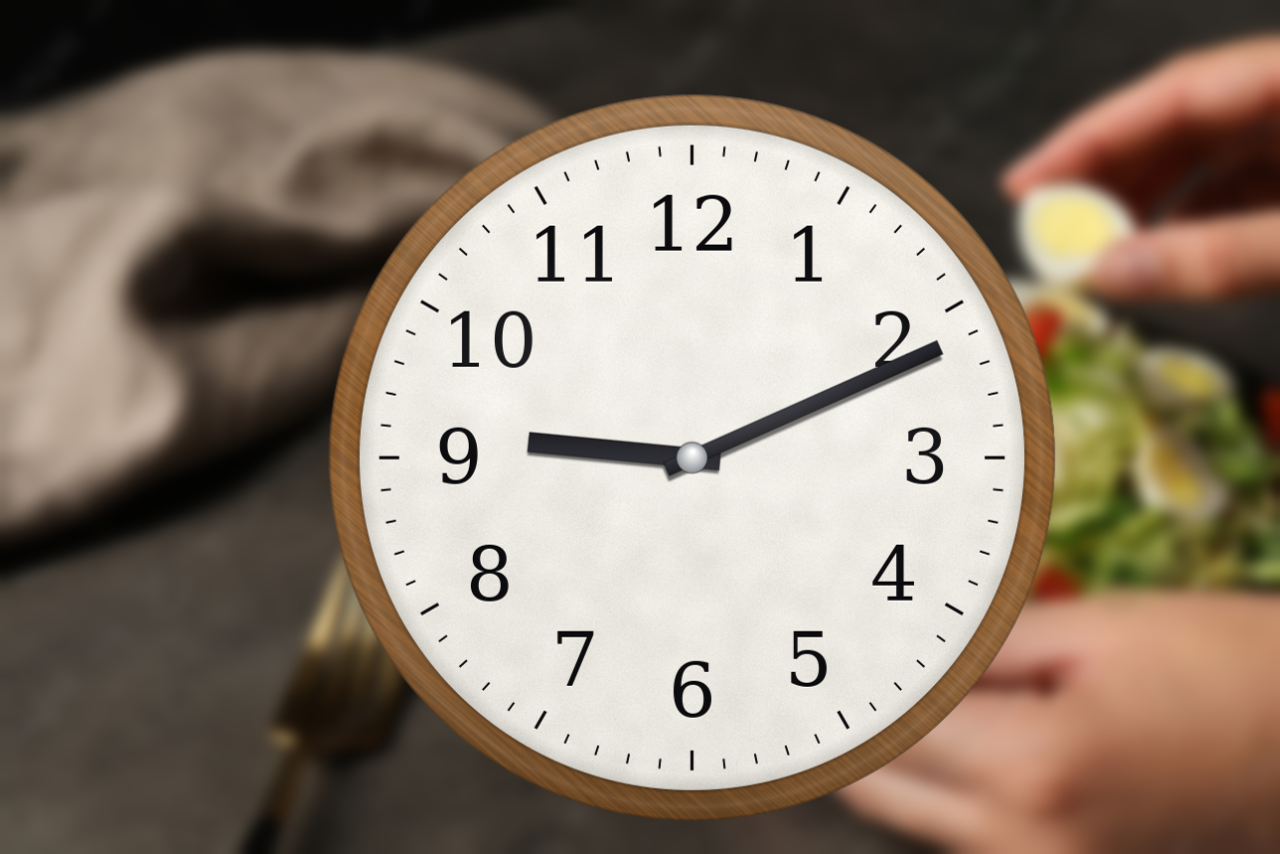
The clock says {"hour": 9, "minute": 11}
